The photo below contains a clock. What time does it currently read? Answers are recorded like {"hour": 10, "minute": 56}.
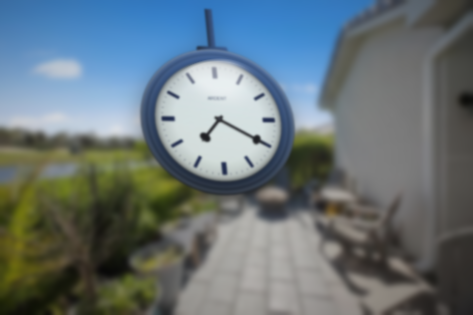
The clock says {"hour": 7, "minute": 20}
